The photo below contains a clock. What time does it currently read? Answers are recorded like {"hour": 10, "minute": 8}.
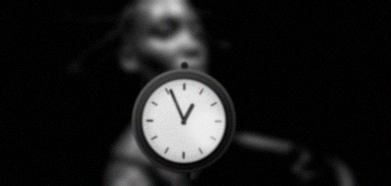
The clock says {"hour": 12, "minute": 56}
